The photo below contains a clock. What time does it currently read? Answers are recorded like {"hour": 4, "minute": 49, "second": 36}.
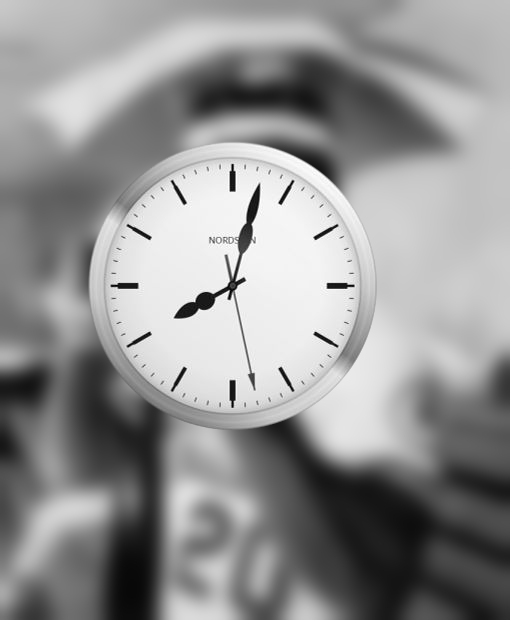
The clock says {"hour": 8, "minute": 2, "second": 28}
